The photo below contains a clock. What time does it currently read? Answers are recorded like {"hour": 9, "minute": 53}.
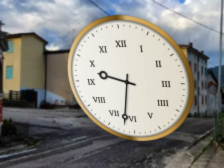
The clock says {"hour": 9, "minute": 32}
